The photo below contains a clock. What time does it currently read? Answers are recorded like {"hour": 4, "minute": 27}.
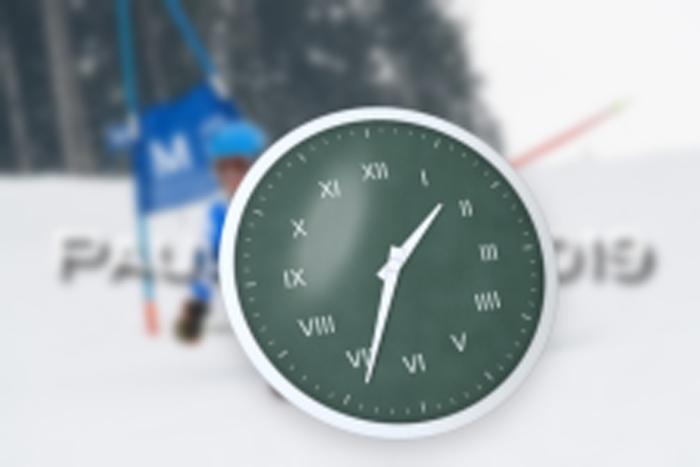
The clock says {"hour": 1, "minute": 34}
